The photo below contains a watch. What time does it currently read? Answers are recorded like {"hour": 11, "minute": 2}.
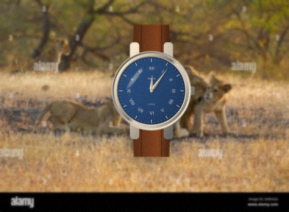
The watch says {"hour": 12, "minute": 6}
